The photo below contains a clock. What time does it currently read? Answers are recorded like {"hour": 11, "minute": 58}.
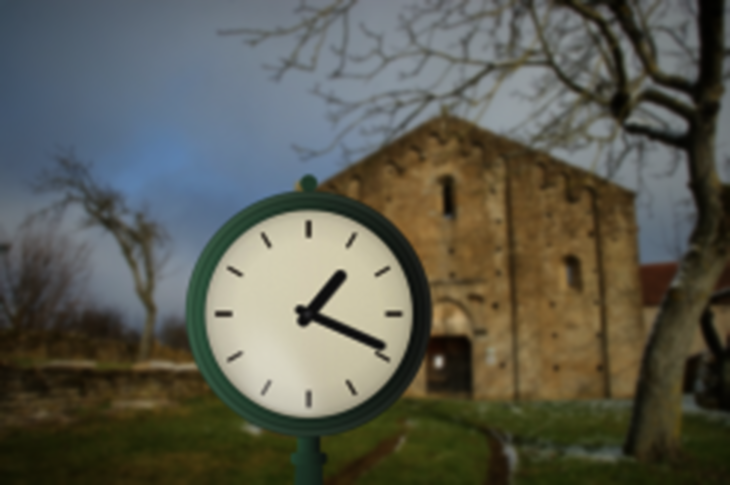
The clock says {"hour": 1, "minute": 19}
